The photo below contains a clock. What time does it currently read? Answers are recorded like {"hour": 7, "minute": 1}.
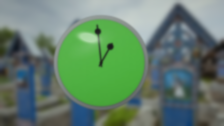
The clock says {"hour": 12, "minute": 59}
